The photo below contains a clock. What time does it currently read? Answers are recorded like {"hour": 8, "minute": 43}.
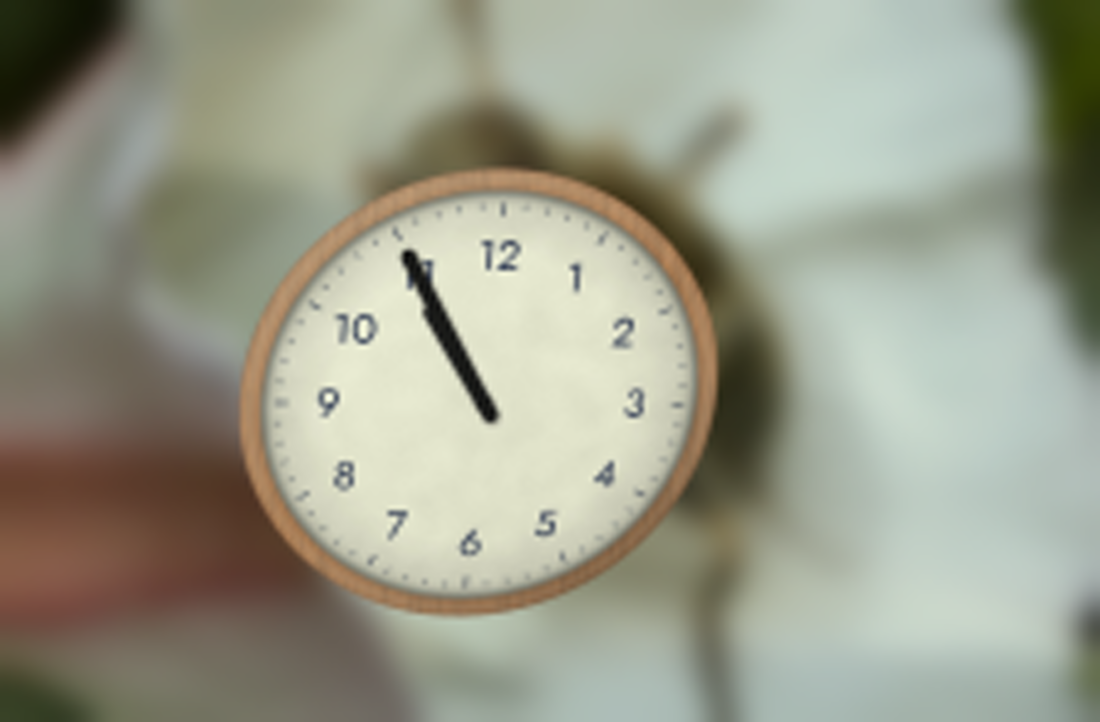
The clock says {"hour": 10, "minute": 55}
